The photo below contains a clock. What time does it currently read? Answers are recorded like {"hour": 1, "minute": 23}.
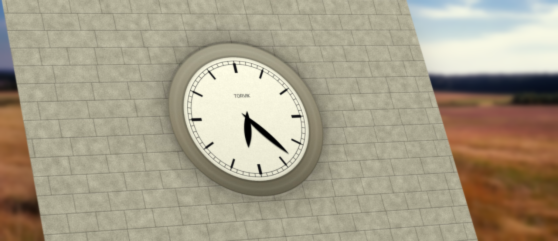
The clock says {"hour": 6, "minute": 23}
